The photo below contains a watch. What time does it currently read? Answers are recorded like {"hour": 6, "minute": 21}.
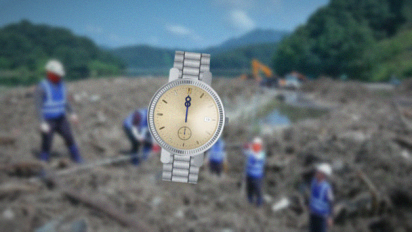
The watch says {"hour": 12, "minute": 0}
